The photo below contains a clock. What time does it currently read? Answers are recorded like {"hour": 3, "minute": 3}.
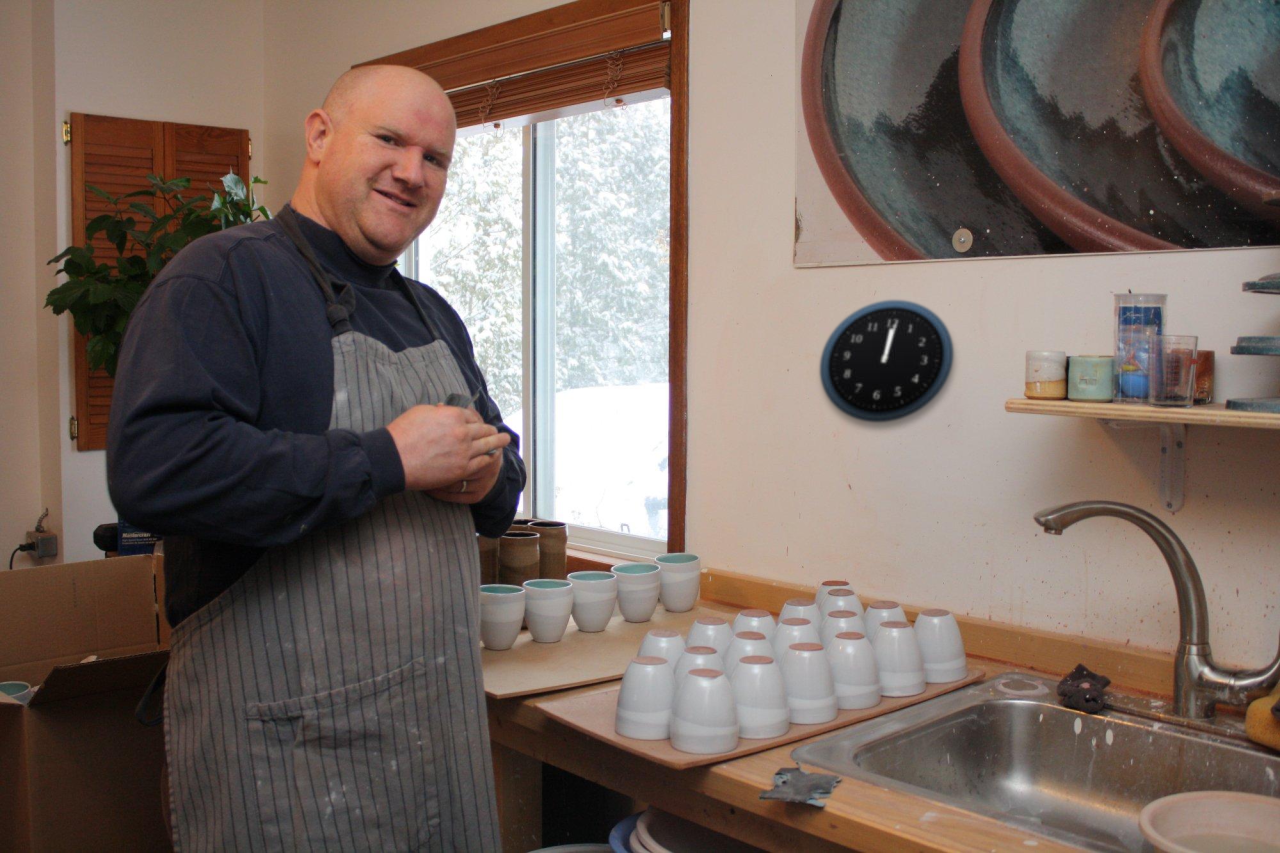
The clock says {"hour": 12, "minute": 1}
